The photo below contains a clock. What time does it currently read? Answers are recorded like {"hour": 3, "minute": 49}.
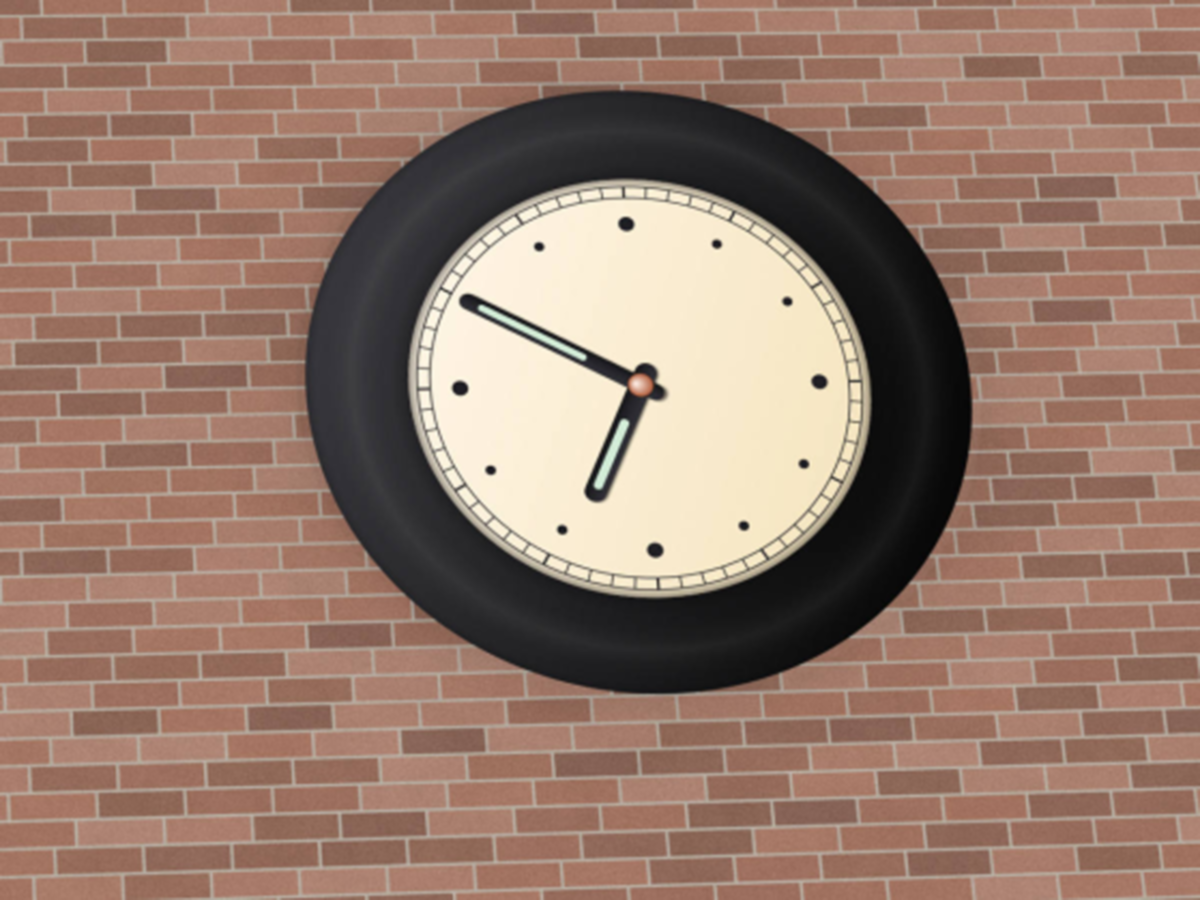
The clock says {"hour": 6, "minute": 50}
